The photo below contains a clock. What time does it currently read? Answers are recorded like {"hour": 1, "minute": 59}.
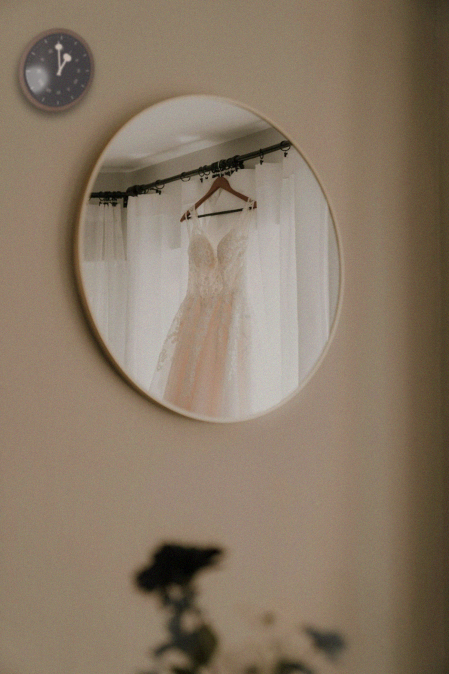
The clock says {"hour": 12, "minute": 59}
